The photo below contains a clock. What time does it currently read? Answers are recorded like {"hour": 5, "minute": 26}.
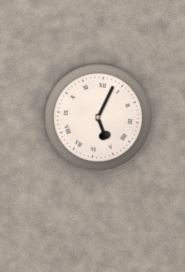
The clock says {"hour": 5, "minute": 3}
